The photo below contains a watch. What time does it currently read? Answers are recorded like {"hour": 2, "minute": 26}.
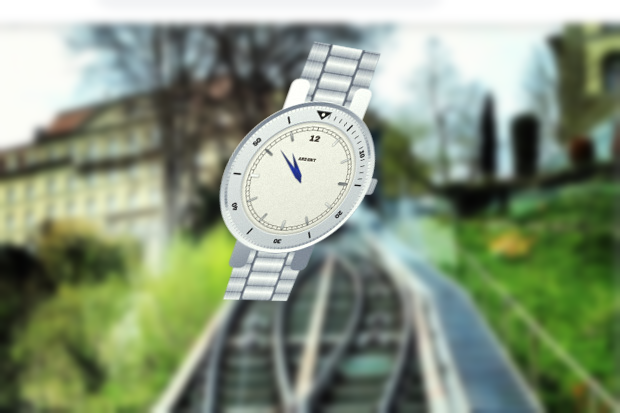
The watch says {"hour": 10, "minute": 52}
